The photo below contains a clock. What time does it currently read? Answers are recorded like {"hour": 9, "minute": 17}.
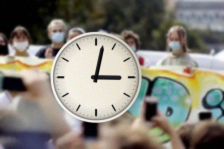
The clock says {"hour": 3, "minute": 2}
